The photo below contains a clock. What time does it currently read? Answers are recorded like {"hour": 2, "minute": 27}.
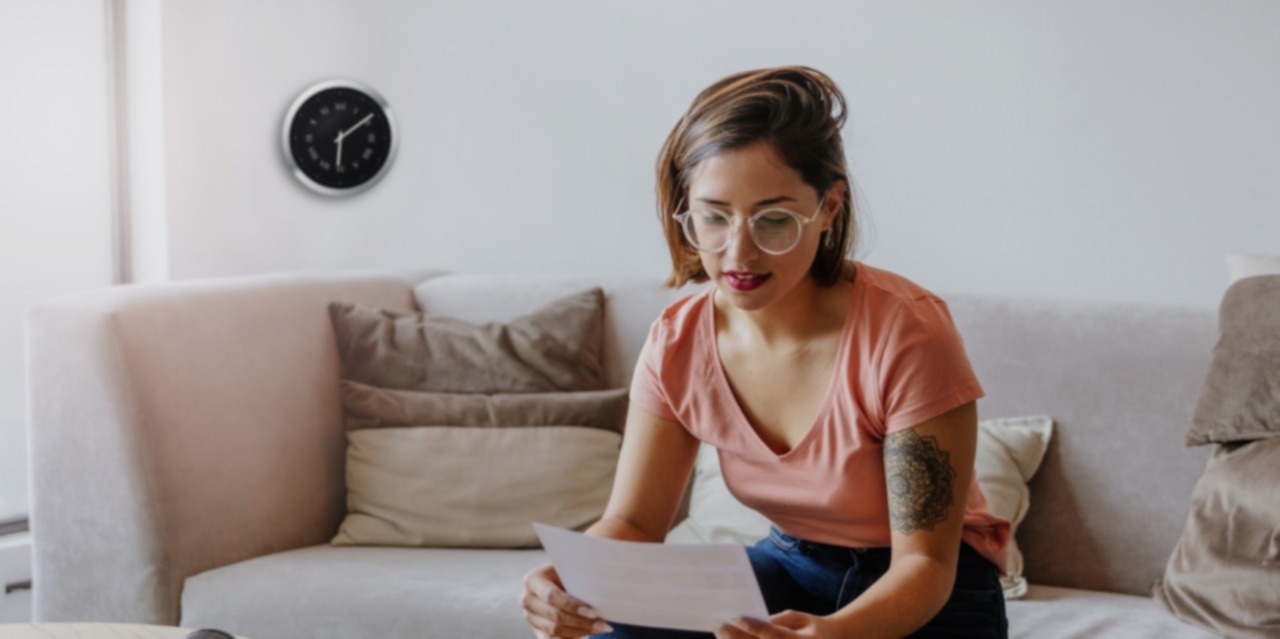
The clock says {"hour": 6, "minute": 9}
